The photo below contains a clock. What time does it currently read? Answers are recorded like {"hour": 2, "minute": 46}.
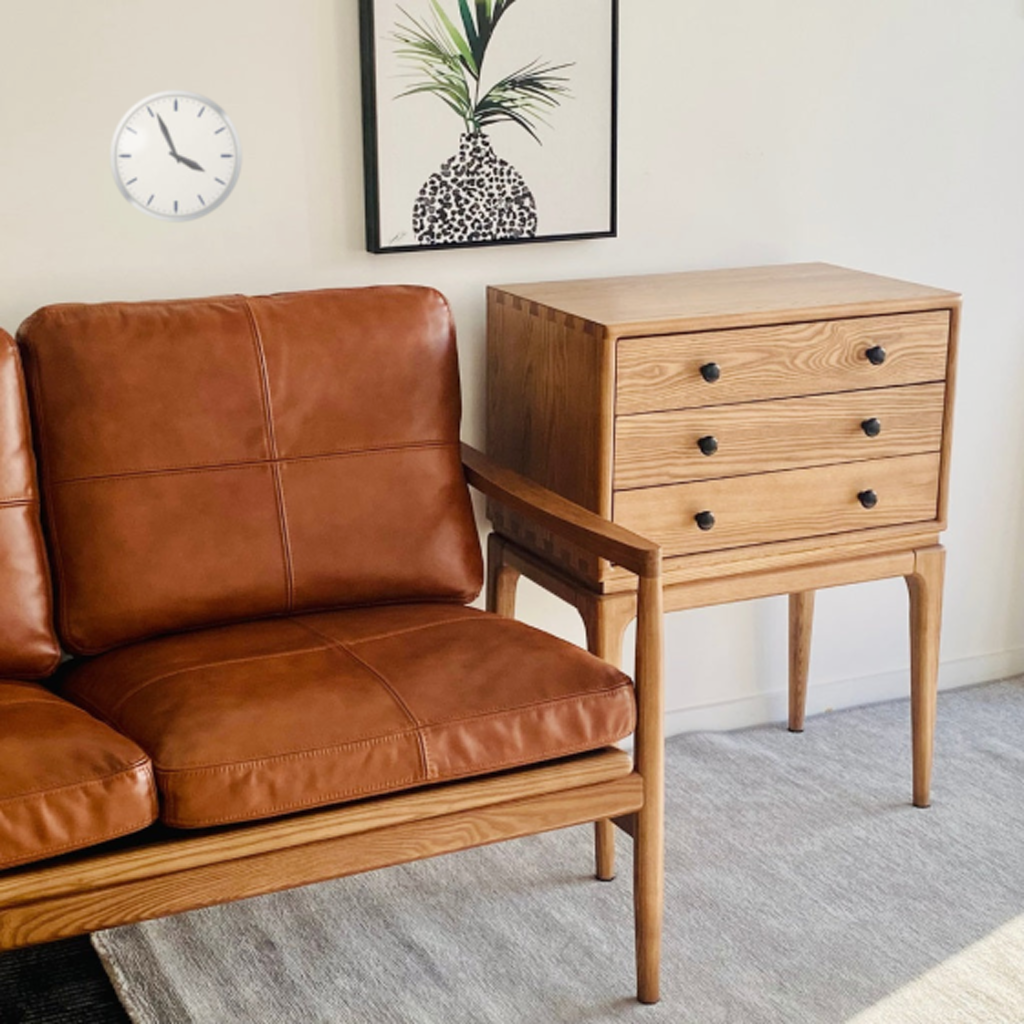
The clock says {"hour": 3, "minute": 56}
